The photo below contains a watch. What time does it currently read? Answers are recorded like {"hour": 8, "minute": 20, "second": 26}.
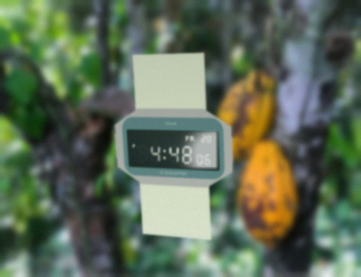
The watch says {"hour": 4, "minute": 48, "second": 6}
